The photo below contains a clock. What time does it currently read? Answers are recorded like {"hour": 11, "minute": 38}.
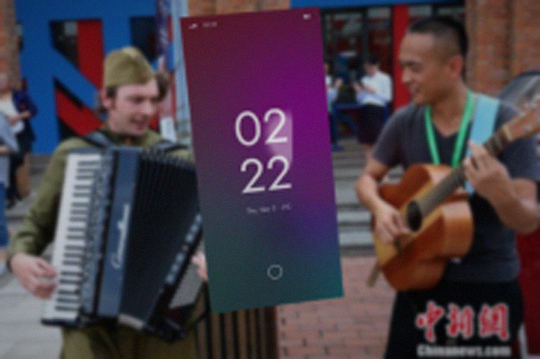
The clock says {"hour": 2, "minute": 22}
